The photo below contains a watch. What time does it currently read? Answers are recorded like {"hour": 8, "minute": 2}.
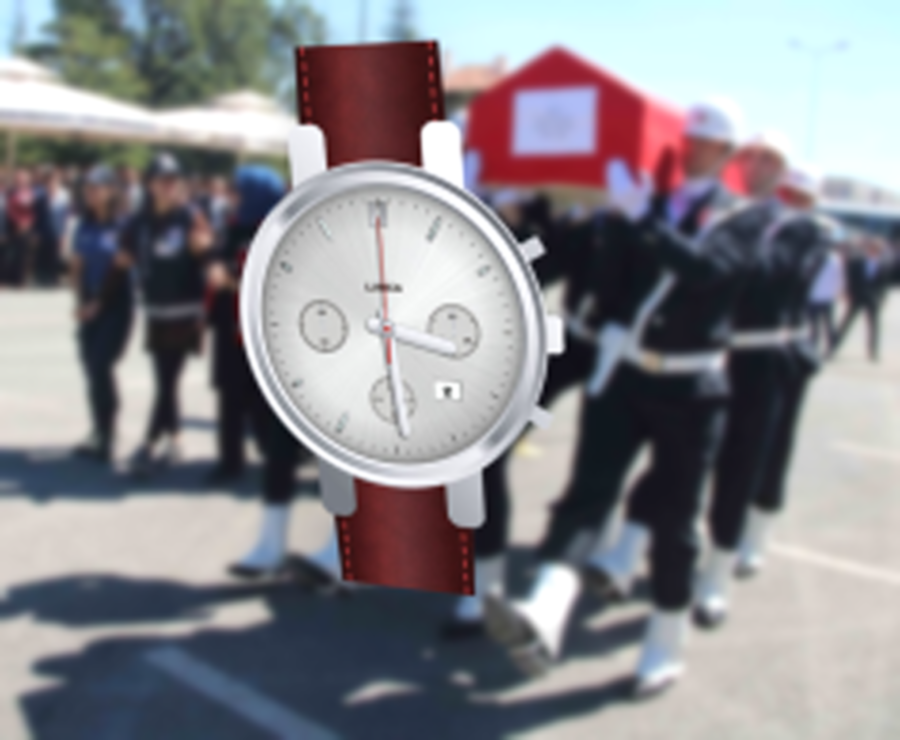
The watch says {"hour": 3, "minute": 29}
